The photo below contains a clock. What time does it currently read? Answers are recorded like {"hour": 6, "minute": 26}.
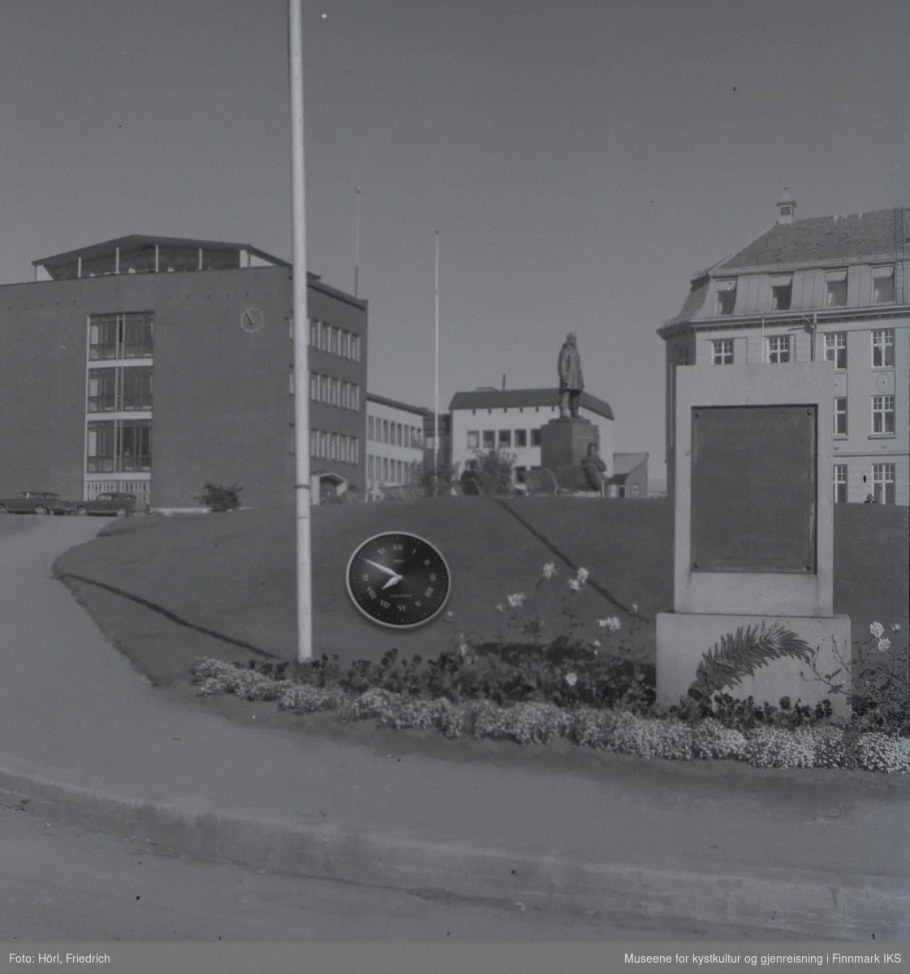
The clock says {"hour": 7, "minute": 50}
